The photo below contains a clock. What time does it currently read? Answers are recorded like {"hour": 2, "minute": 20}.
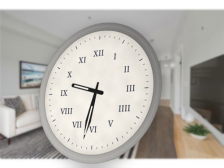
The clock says {"hour": 9, "minute": 32}
